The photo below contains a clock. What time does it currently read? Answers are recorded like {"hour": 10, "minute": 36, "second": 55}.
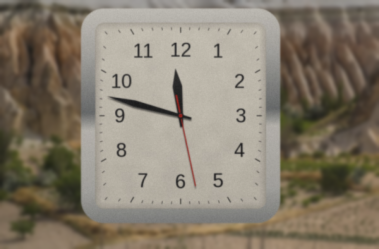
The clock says {"hour": 11, "minute": 47, "second": 28}
